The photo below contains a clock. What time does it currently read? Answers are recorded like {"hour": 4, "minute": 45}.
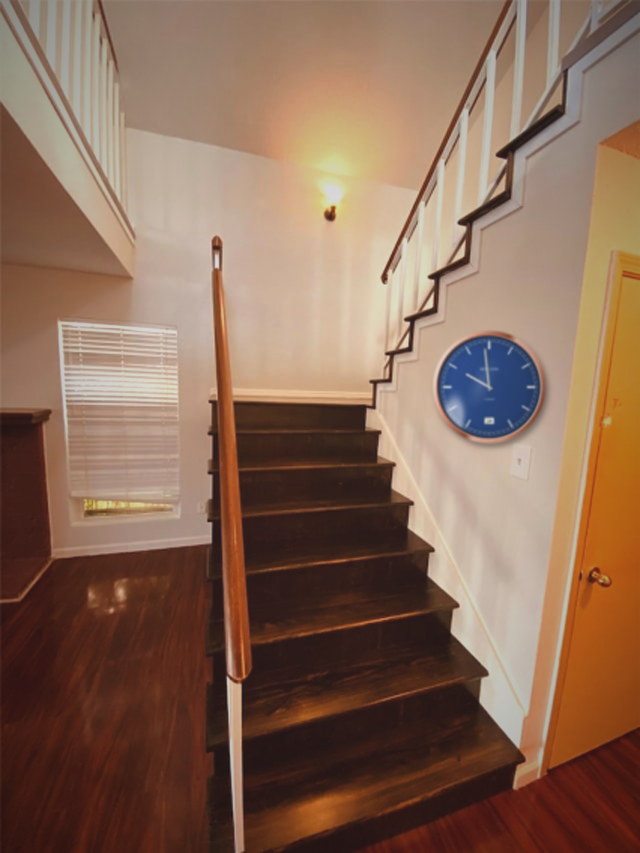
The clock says {"hour": 9, "minute": 59}
